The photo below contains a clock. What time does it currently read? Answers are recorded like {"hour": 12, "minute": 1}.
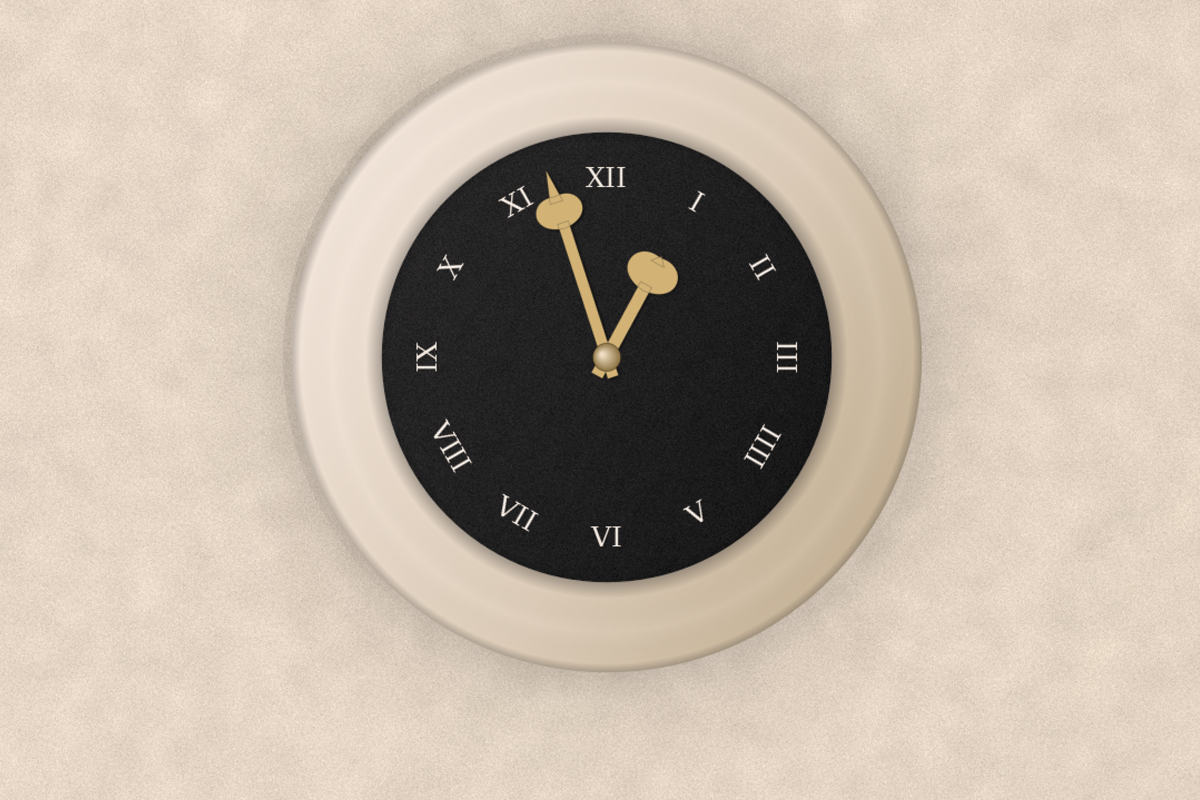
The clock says {"hour": 12, "minute": 57}
